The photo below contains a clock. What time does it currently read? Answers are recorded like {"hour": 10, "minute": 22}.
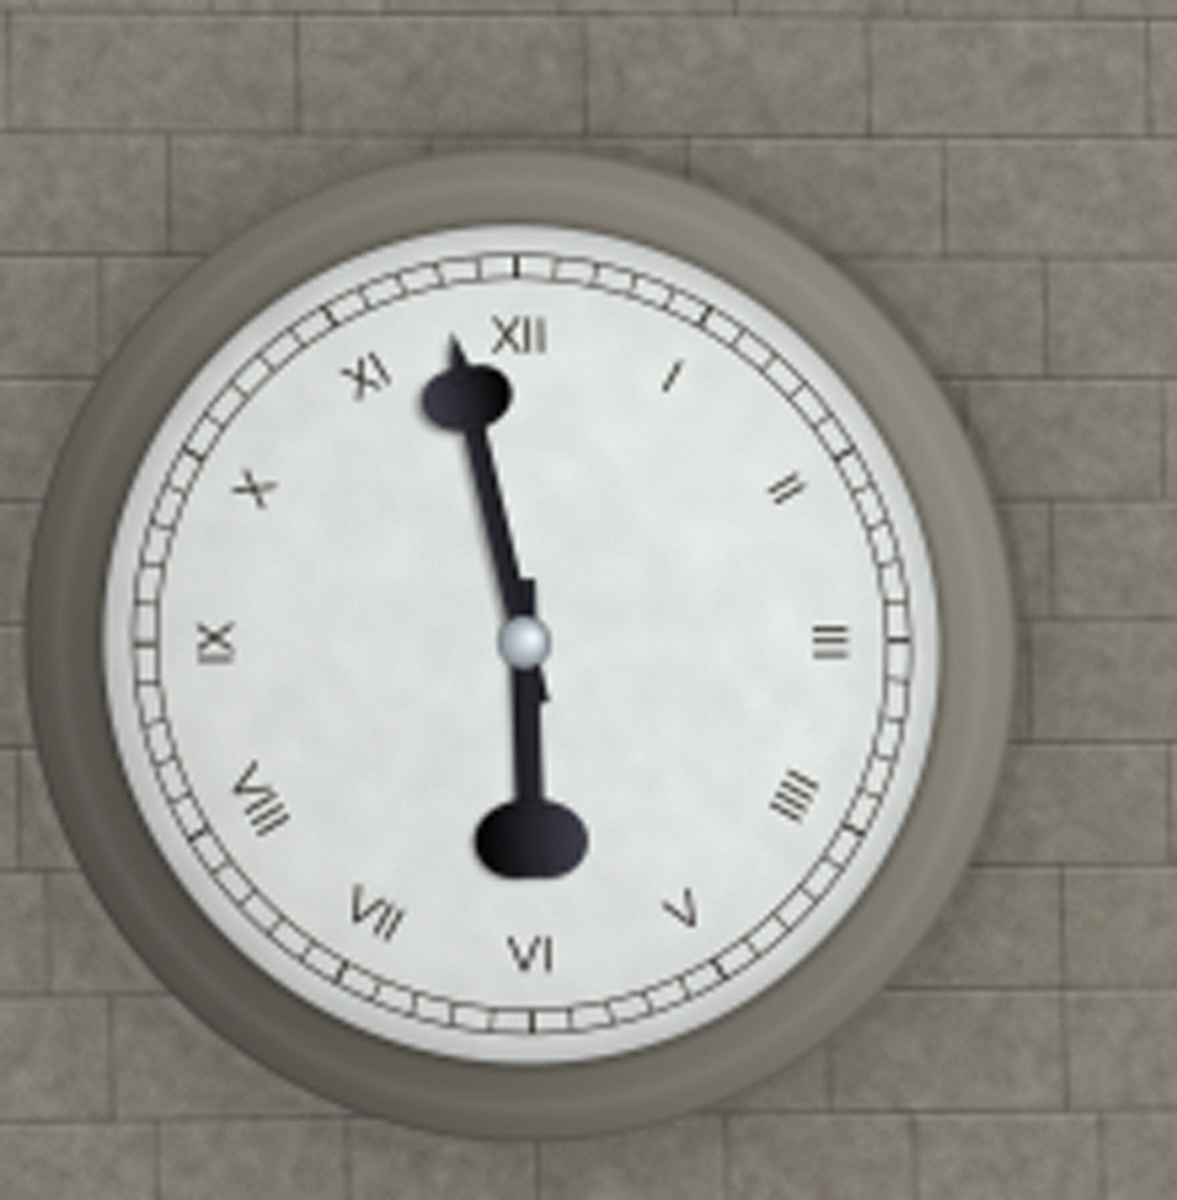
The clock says {"hour": 5, "minute": 58}
